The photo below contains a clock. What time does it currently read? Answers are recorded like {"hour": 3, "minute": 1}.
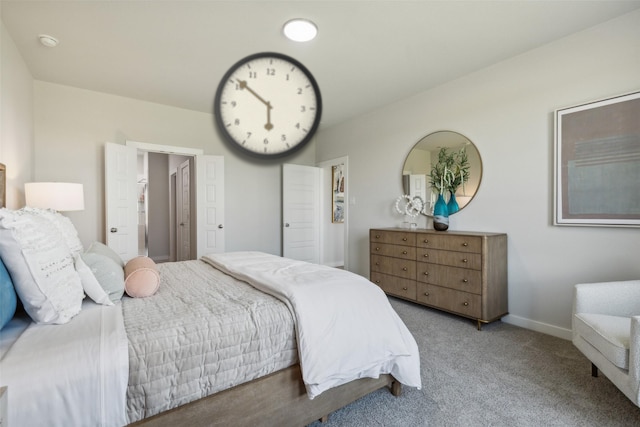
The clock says {"hour": 5, "minute": 51}
